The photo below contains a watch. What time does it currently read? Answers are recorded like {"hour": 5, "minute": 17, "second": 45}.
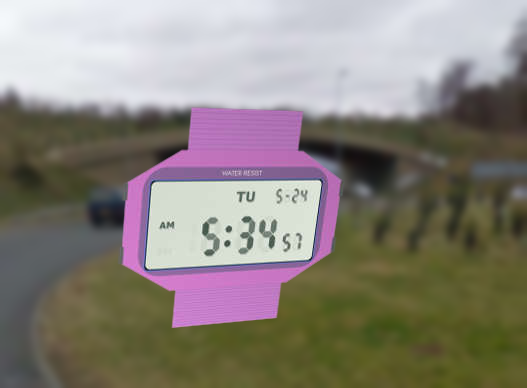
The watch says {"hour": 5, "minute": 34, "second": 57}
